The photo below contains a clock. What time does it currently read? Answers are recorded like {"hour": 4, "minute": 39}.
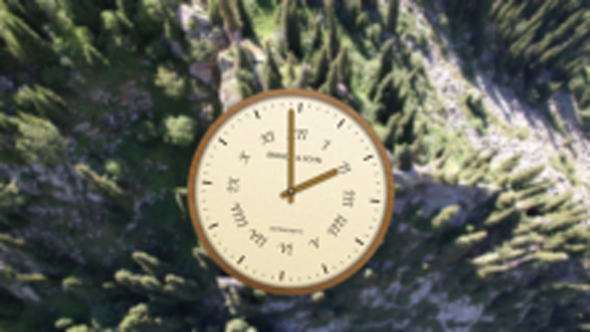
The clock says {"hour": 1, "minute": 59}
